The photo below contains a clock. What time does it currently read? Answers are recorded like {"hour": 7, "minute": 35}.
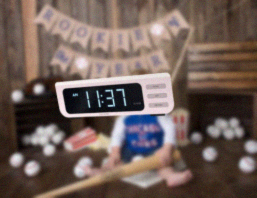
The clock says {"hour": 11, "minute": 37}
